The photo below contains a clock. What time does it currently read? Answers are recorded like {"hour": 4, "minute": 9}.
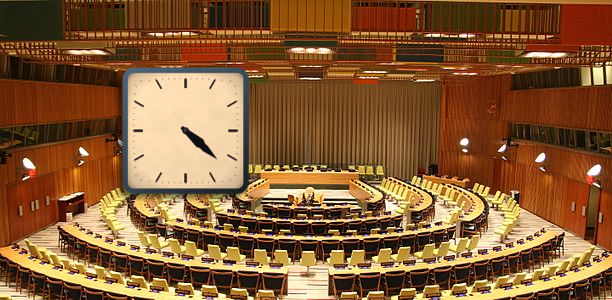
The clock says {"hour": 4, "minute": 22}
